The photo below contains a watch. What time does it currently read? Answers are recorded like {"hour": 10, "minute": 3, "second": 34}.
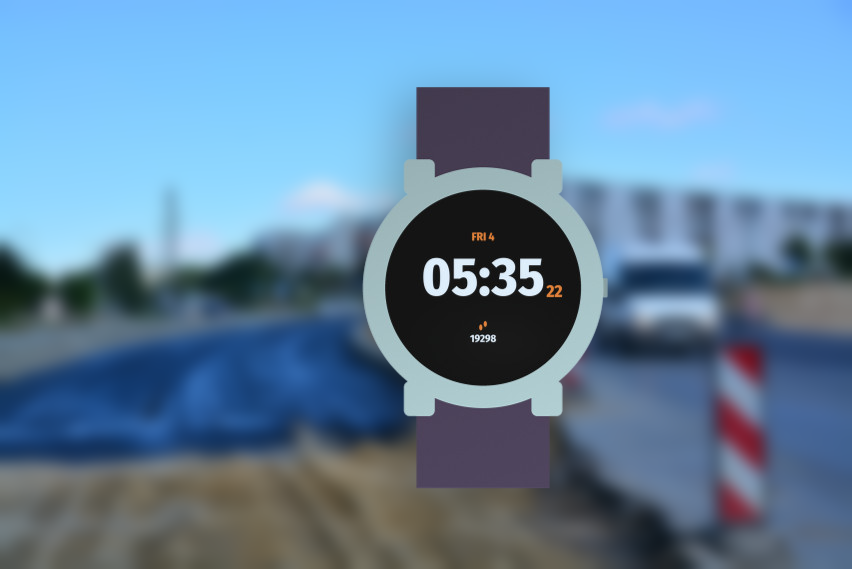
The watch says {"hour": 5, "minute": 35, "second": 22}
